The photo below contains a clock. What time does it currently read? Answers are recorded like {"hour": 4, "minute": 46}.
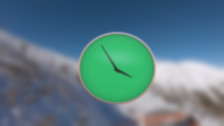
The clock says {"hour": 3, "minute": 55}
